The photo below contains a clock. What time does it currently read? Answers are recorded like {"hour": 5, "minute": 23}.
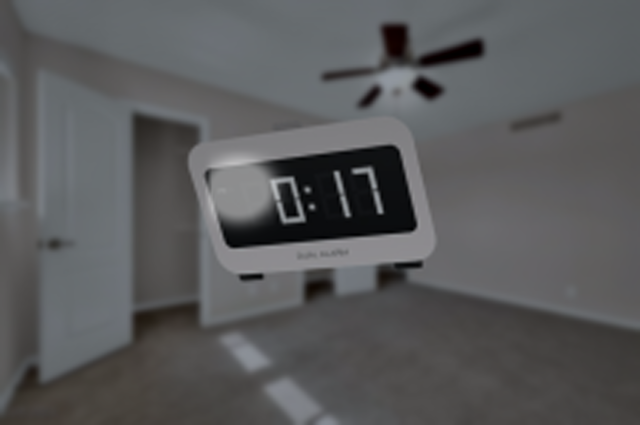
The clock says {"hour": 0, "minute": 17}
